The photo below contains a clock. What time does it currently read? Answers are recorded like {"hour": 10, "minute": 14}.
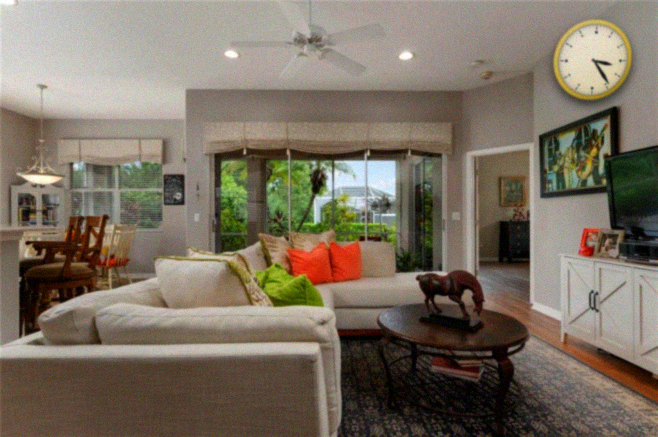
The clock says {"hour": 3, "minute": 24}
